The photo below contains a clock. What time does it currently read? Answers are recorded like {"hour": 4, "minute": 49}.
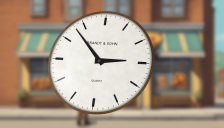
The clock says {"hour": 2, "minute": 53}
